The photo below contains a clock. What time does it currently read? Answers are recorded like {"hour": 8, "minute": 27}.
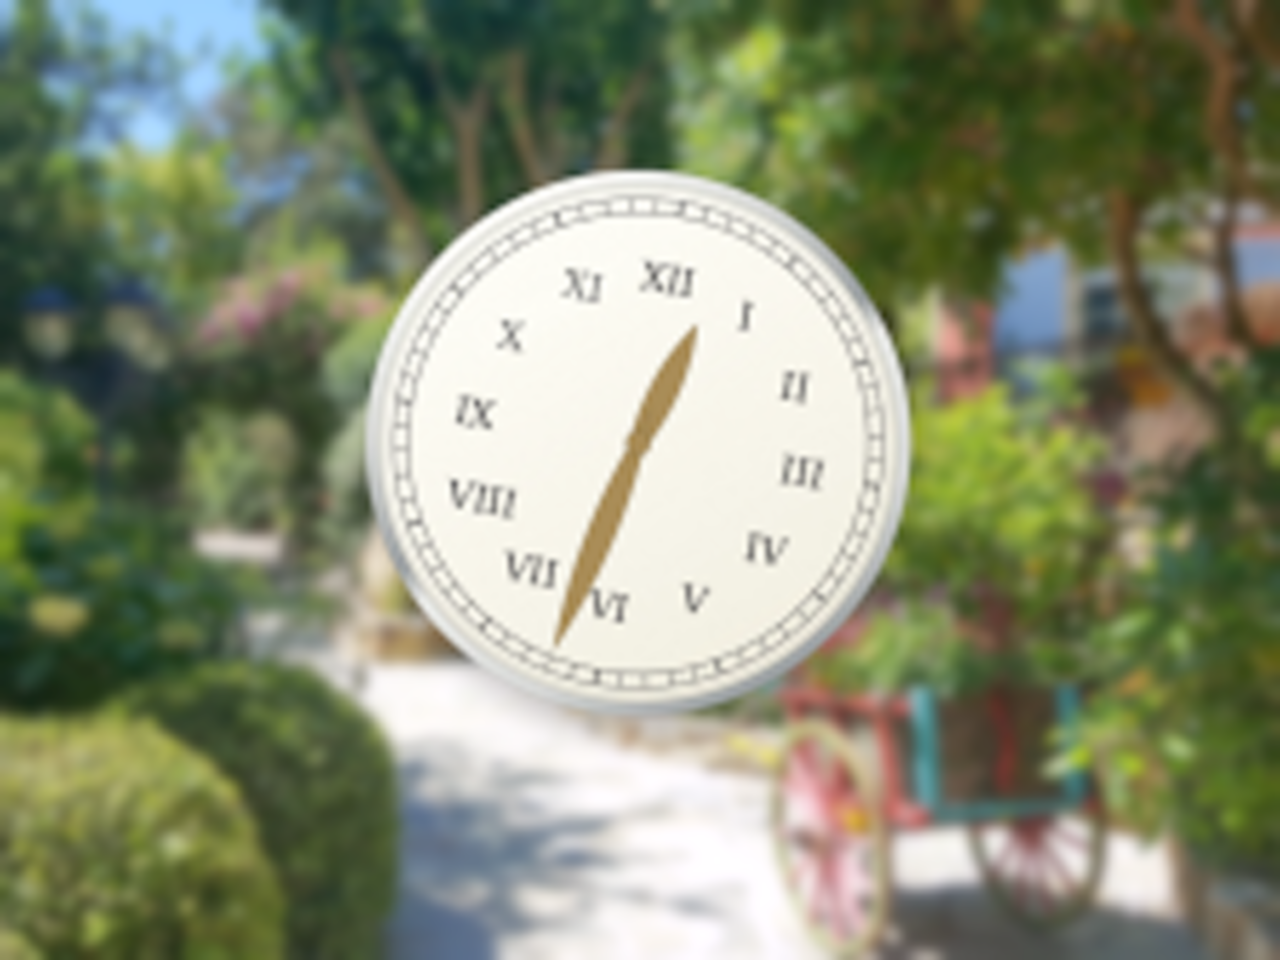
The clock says {"hour": 12, "minute": 32}
